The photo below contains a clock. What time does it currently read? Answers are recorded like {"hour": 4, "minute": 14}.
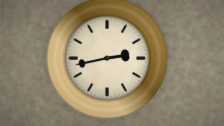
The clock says {"hour": 2, "minute": 43}
